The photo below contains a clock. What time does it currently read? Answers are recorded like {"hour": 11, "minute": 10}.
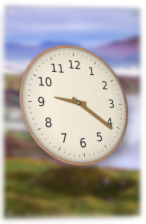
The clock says {"hour": 9, "minute": 21}
